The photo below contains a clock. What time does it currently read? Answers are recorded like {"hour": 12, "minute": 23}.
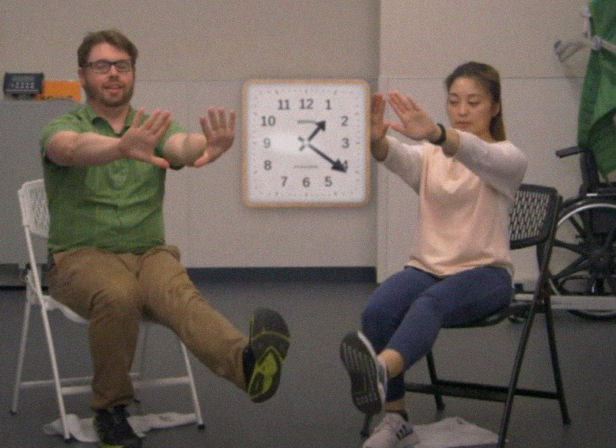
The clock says {"hour": 1, "minute": 21}
